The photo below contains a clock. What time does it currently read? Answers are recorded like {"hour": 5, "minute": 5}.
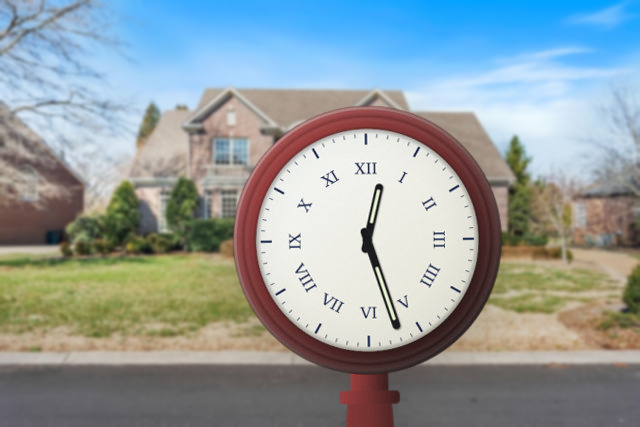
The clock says {"hour": 12, "minute": 27}
